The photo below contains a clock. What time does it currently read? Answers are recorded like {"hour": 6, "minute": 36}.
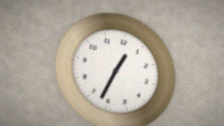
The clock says {"hour": 12, "minute": 32}
